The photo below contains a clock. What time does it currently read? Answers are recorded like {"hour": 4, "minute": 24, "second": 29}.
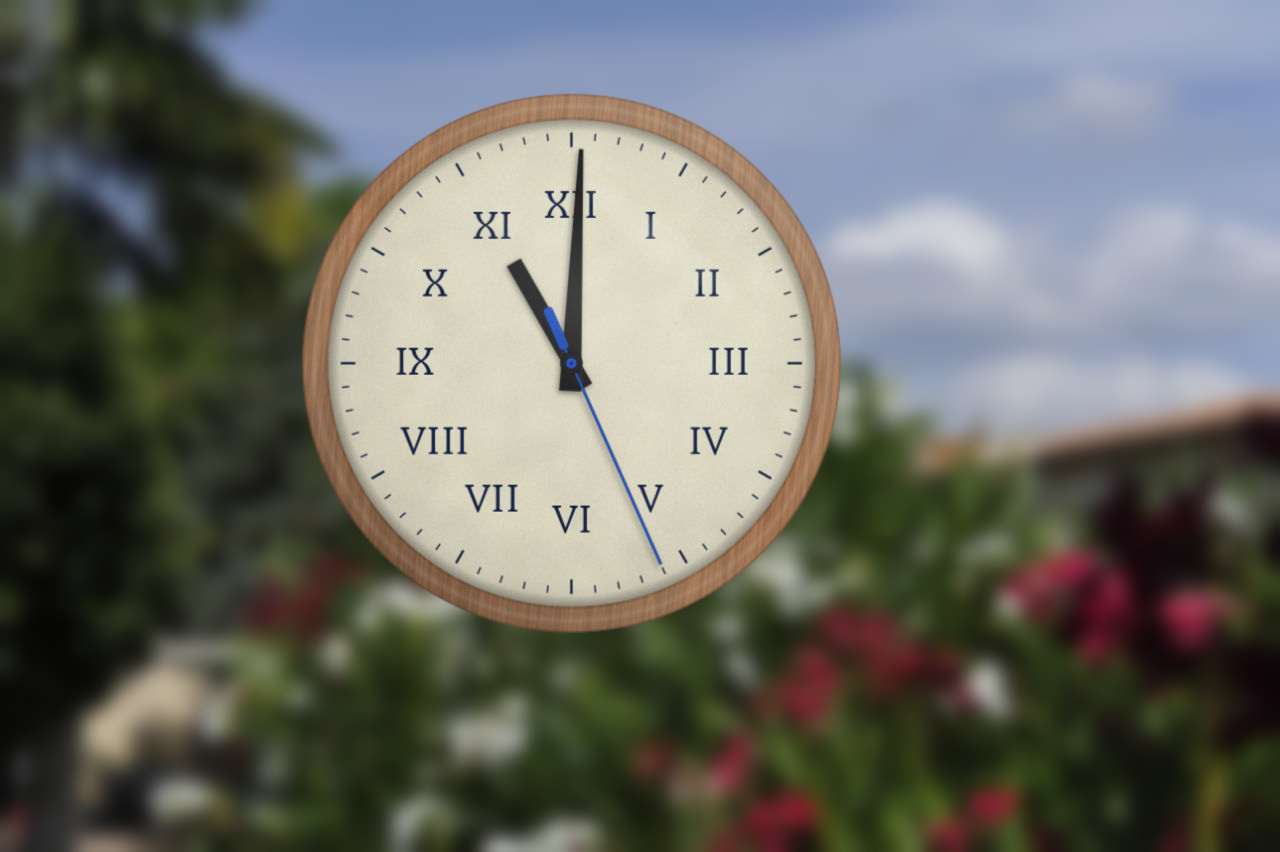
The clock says {"hour": 11, "minute": 0, "second": 26}
